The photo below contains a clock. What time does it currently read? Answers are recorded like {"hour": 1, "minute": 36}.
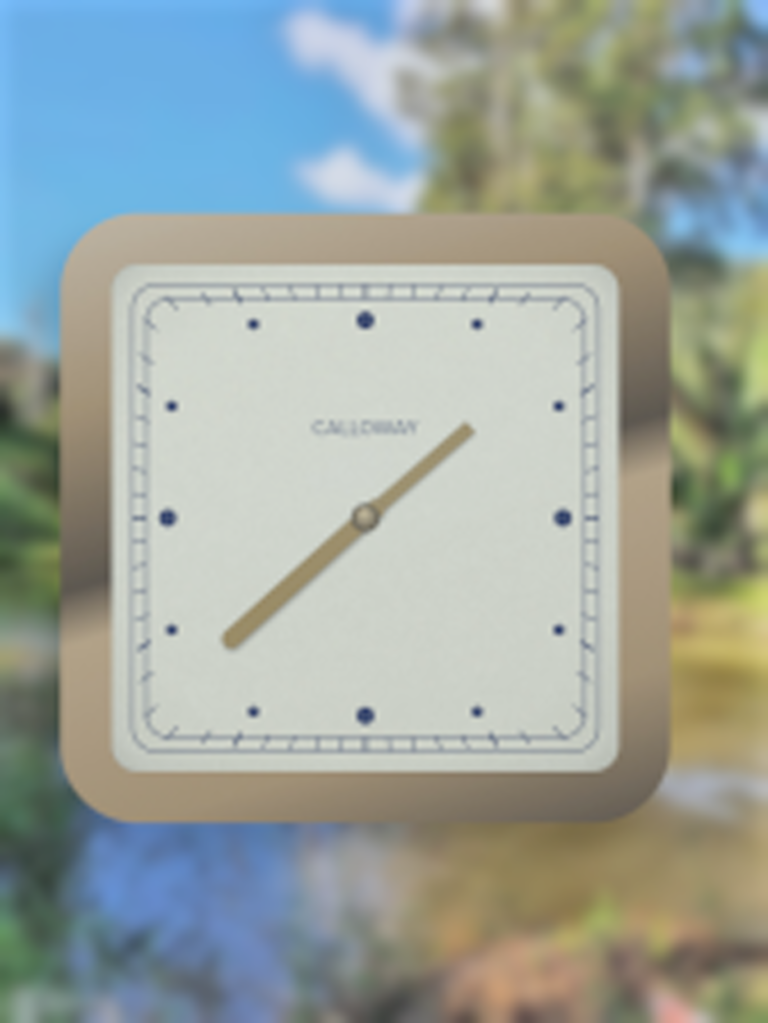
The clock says {"hour": 1, "minute": 38}
